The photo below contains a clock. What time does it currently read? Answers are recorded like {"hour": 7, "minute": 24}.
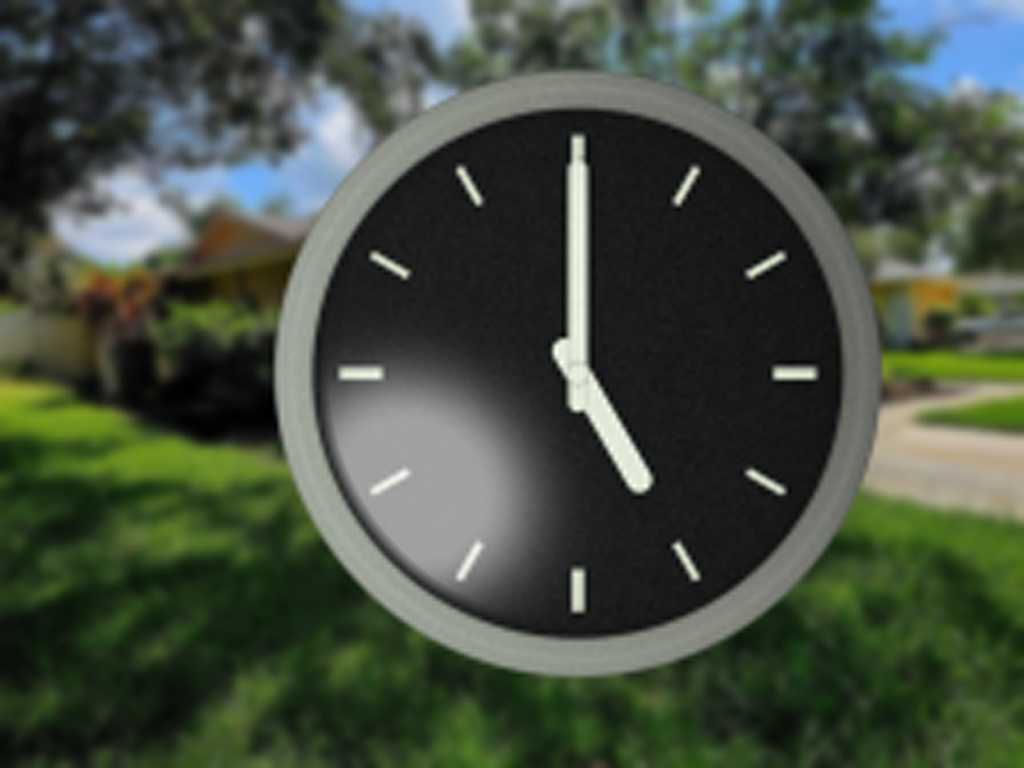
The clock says {"hour": 5, "minute": 0}
